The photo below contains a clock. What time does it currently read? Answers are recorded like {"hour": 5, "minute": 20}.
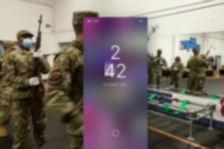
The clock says {"hour": 2, "minute": 42}
